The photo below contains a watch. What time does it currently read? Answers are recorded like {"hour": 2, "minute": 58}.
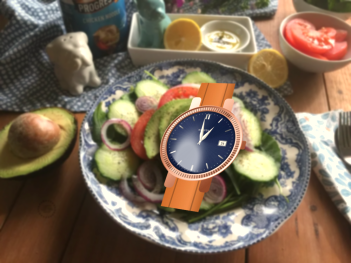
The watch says {"hour": 12, "minute": 59}
